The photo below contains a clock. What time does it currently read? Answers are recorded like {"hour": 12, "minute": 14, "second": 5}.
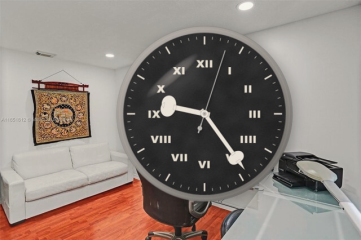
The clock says {"hour": 9, "minute": 24, "second": 3}
